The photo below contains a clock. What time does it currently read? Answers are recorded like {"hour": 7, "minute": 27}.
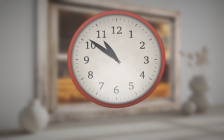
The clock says {"hour": 10, "minute": 51}
